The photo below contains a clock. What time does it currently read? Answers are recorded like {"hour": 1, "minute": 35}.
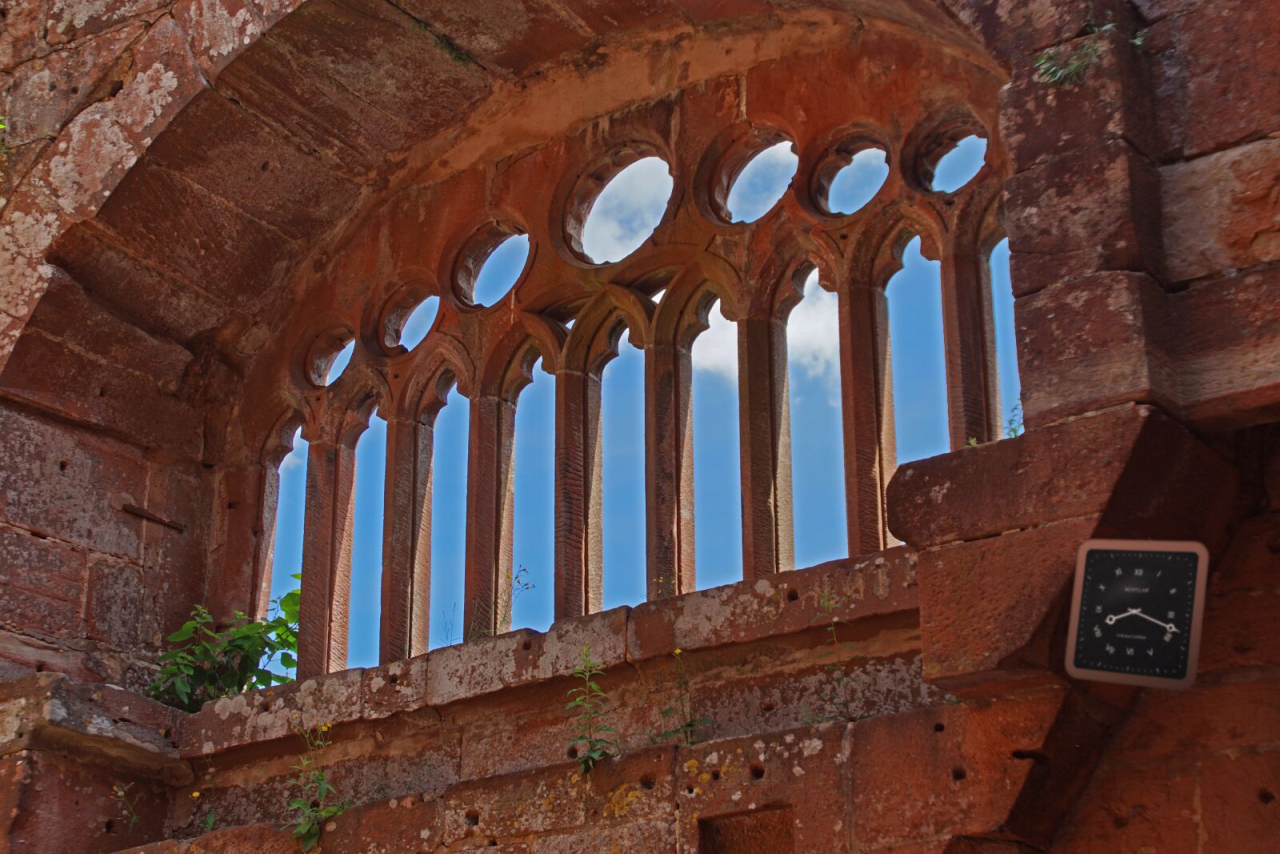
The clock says {"hour": 8, "minute": 18}
